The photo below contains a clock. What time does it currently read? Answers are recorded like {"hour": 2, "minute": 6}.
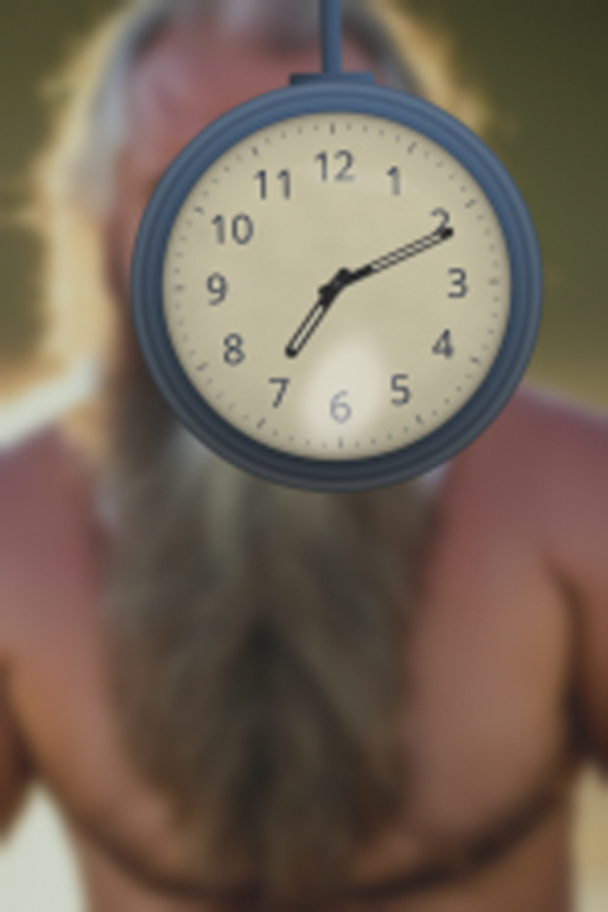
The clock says {"hour": 7, "minute": 11}
